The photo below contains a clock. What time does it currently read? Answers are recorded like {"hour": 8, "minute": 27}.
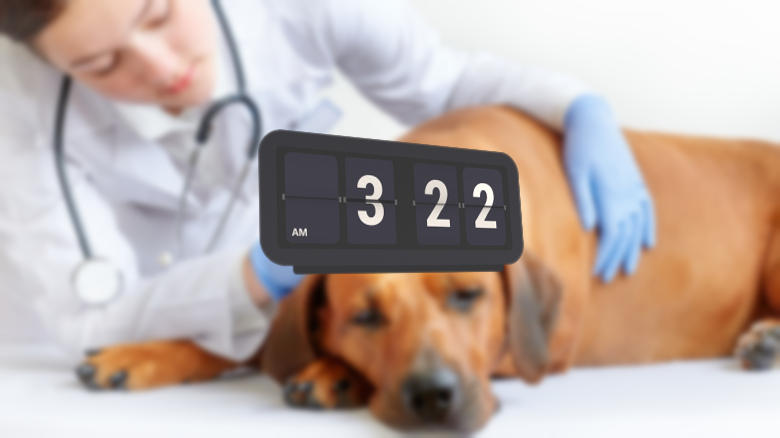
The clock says {"hour": 3, "minute": 22}
